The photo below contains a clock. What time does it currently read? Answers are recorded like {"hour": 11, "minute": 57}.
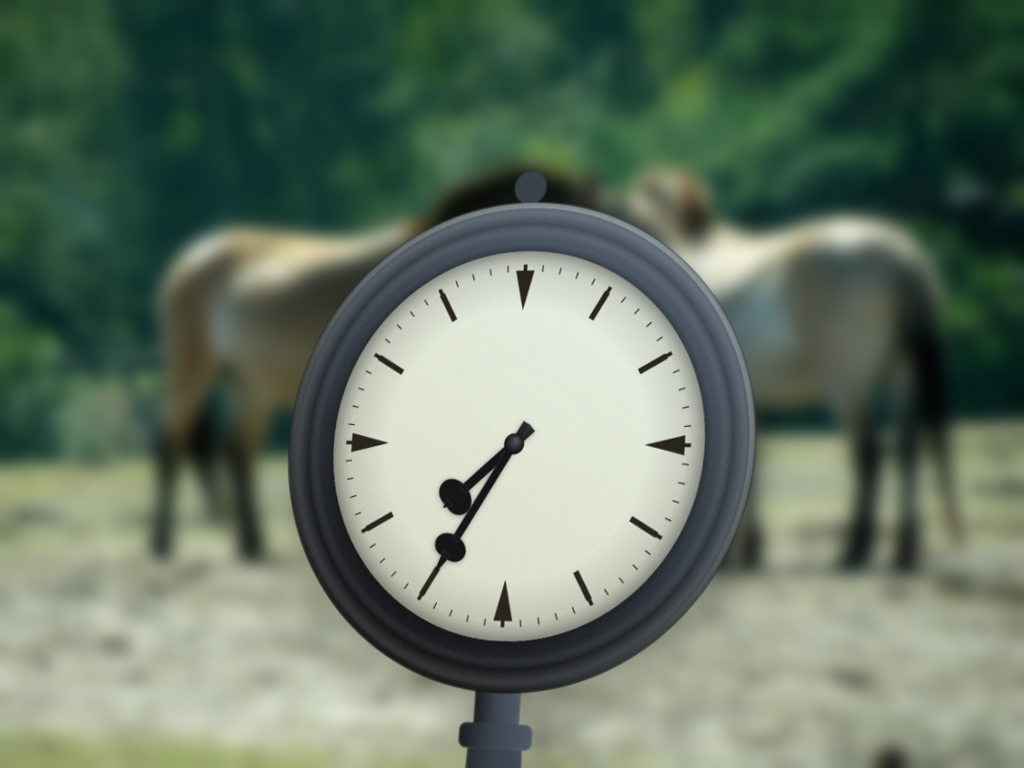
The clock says {"hour": 7, "minute": 35}
